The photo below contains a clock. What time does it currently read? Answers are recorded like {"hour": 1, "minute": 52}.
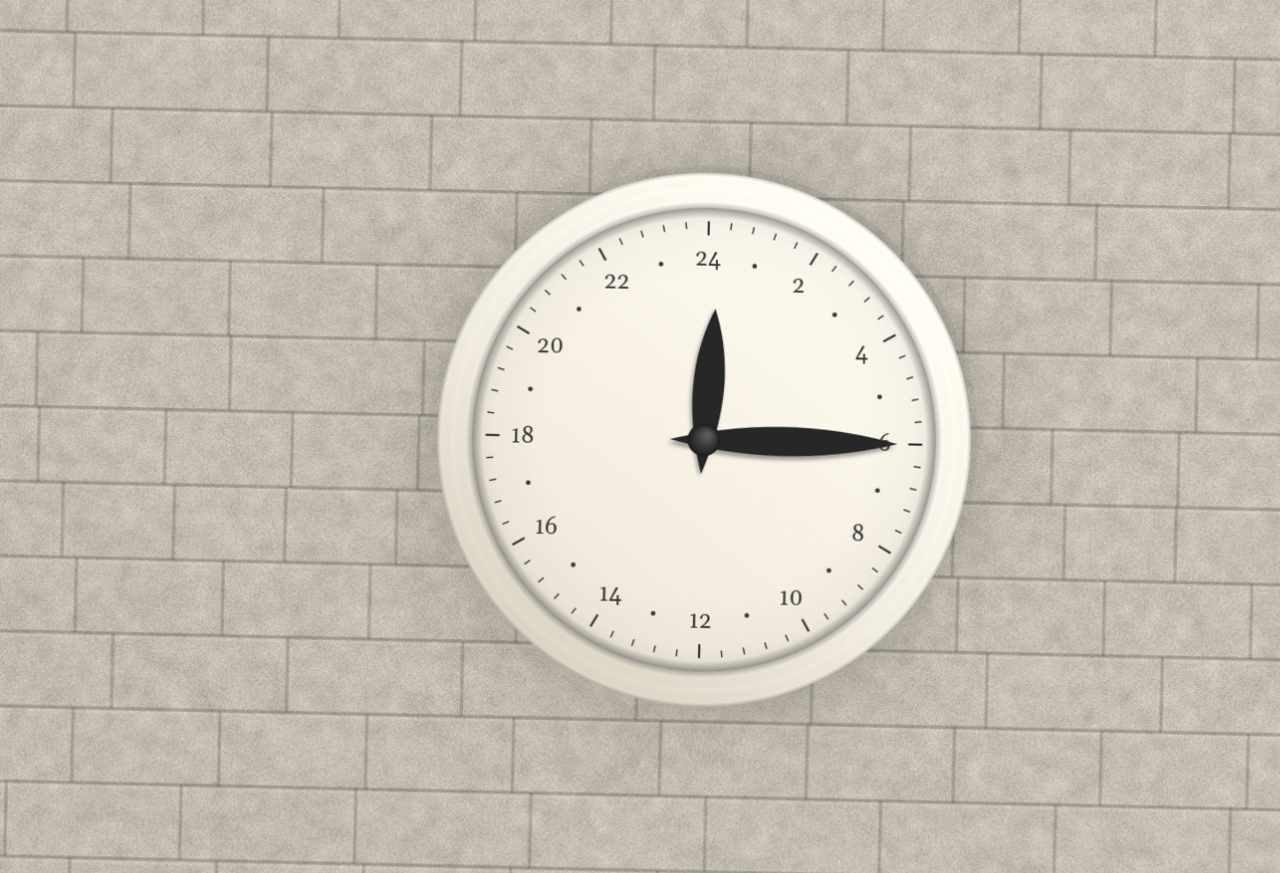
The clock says {"hour": 0, "minute": 15}
